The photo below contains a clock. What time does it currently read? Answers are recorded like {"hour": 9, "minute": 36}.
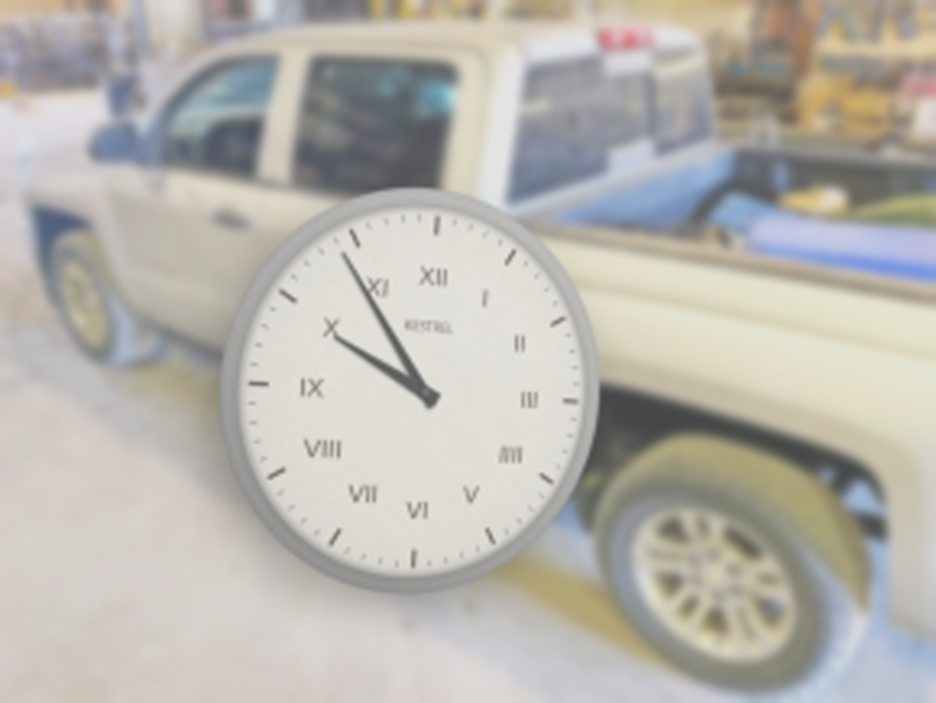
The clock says {"hour": 9, "minute": 54}
